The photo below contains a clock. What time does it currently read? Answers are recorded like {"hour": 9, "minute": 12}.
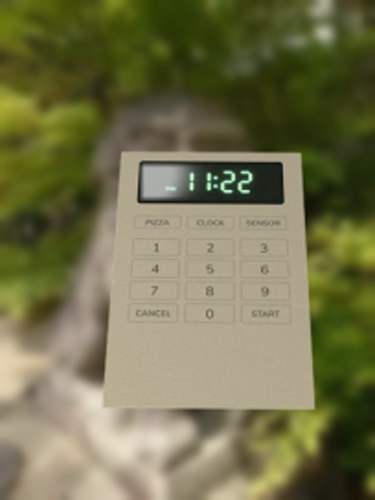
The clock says {"hour": 11, "minute": 22}
